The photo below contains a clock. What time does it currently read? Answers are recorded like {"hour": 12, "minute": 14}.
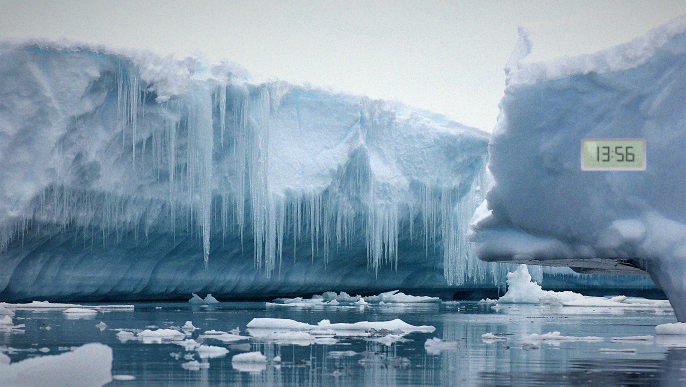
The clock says {"hour": 13, "minute": 56}
